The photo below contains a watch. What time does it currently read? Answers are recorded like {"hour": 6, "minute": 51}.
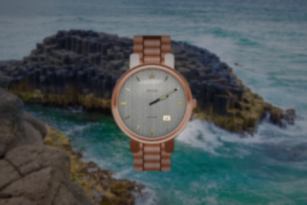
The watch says {"hour": 2, "minute": 10}
